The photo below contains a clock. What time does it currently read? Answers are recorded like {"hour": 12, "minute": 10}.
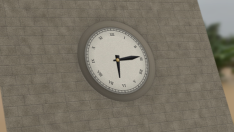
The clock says {"hour": 6, "minute": 14}
